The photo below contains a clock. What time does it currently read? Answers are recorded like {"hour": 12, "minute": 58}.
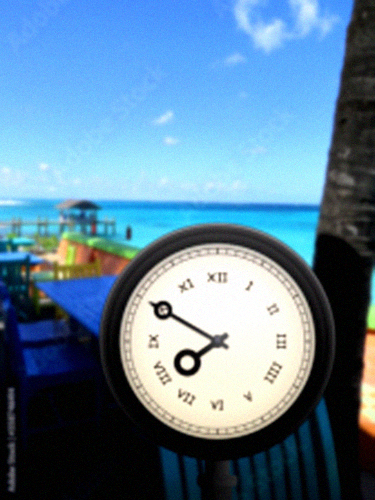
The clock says {"hour": 7, "minute": 50}
